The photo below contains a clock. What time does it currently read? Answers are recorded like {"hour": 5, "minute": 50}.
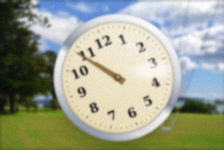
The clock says {"hour": 10, "minute": 54}
